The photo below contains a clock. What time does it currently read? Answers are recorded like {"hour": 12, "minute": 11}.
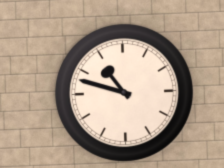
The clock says {"hour": 10, "minute": 48}
